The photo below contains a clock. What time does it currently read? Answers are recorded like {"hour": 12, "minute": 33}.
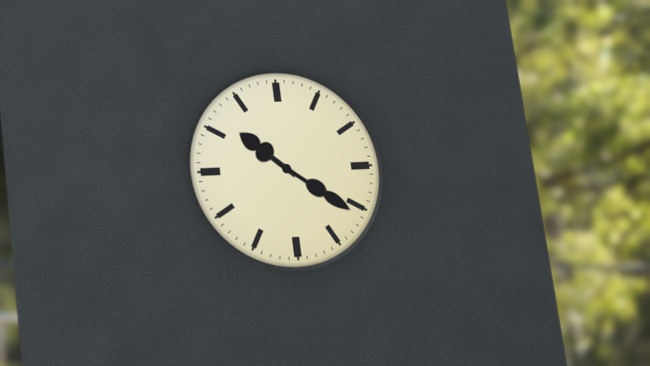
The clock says {"hour": 10, "minute": 21}
